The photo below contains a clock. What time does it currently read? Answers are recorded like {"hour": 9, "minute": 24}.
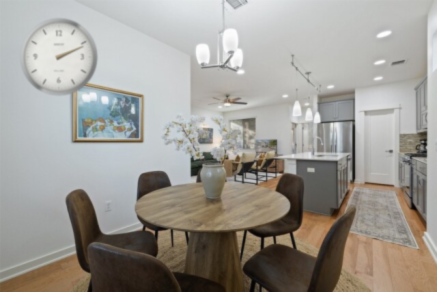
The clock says {"hour": 2, "minute": 11}
